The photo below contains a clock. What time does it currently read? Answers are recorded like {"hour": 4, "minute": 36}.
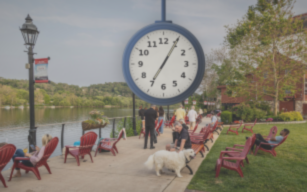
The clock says {"hour": 7, "minute": 5}
